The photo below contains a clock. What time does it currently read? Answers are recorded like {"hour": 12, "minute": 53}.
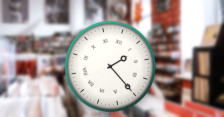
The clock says {"hour": 1, "minute": 20}
